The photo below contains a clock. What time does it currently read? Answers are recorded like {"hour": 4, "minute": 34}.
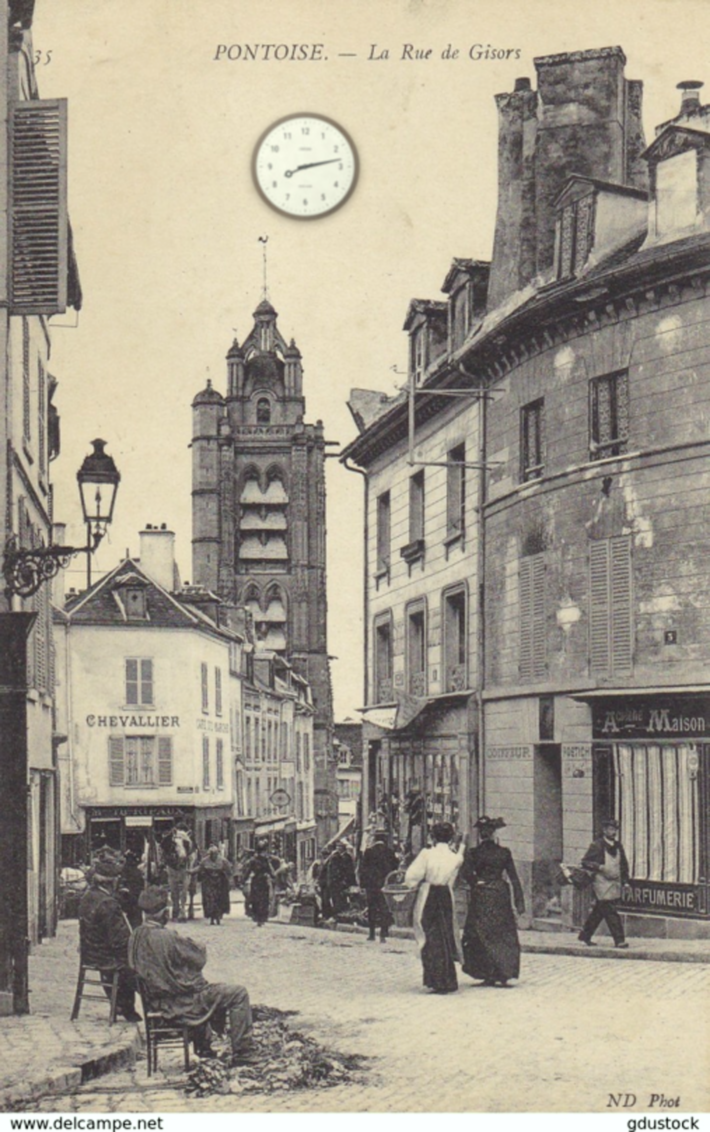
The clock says {"hour": 8, "minute": 13}
